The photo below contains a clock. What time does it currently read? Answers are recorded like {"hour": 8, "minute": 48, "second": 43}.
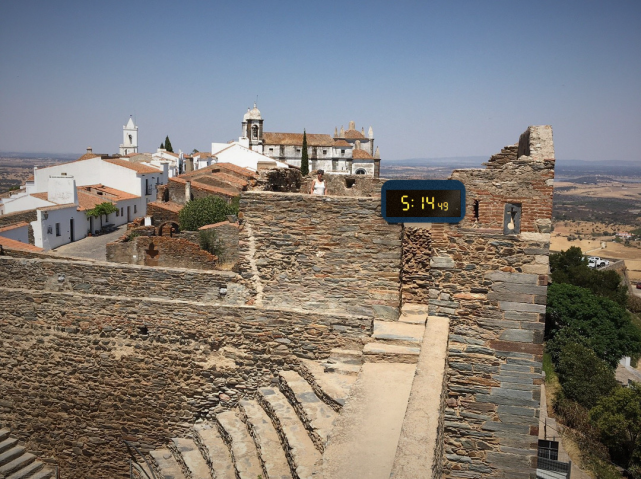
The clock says {"hour": 5, "minute": 14, "second": 49}
